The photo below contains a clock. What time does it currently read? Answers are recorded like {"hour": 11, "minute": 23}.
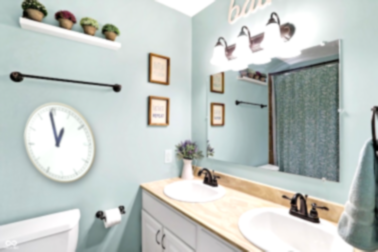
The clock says {"hour": 12, "minute": 59}
